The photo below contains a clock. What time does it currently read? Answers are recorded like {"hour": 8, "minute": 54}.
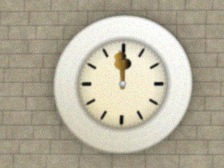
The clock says {"hour": 11, "minute": 59}
